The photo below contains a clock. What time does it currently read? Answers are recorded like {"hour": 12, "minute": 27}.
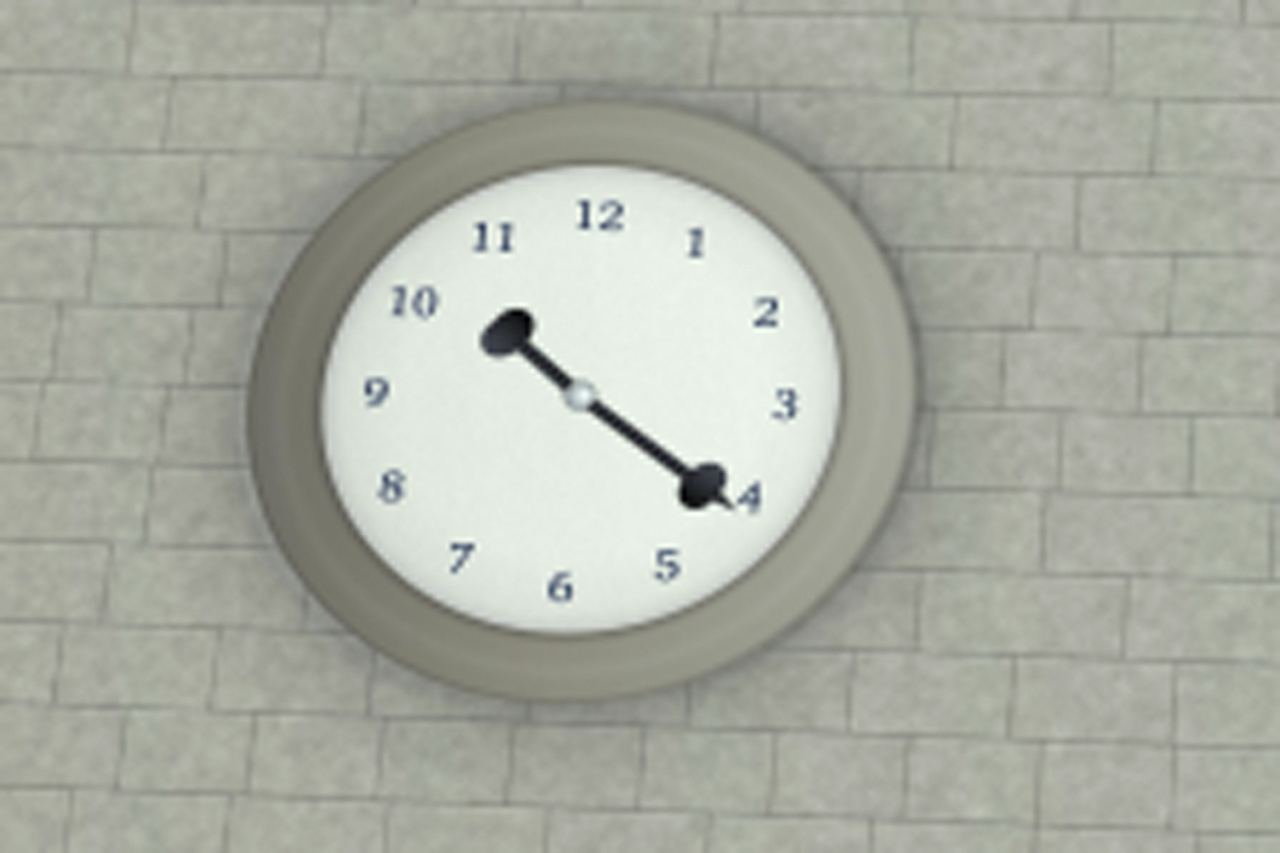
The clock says {"hour": 10, "minute": 21}
